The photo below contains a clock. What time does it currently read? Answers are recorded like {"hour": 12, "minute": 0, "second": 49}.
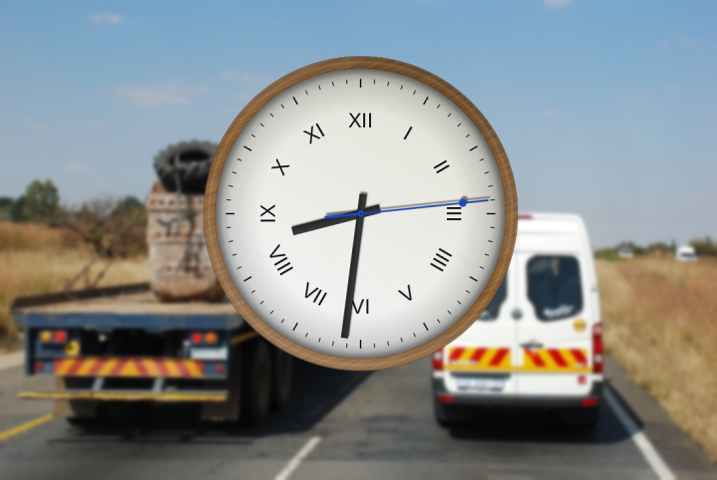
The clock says {"hour": 8, "minute": 31, "second": 14}
